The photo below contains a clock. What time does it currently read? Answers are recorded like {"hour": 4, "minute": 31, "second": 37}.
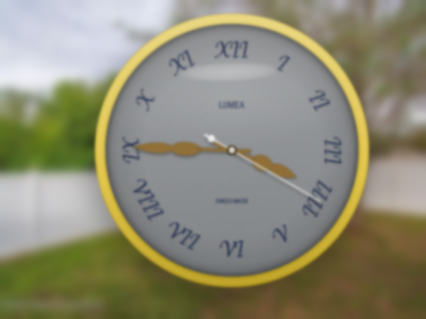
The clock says {"hour": 3, "minute": 45, "second": 20}
